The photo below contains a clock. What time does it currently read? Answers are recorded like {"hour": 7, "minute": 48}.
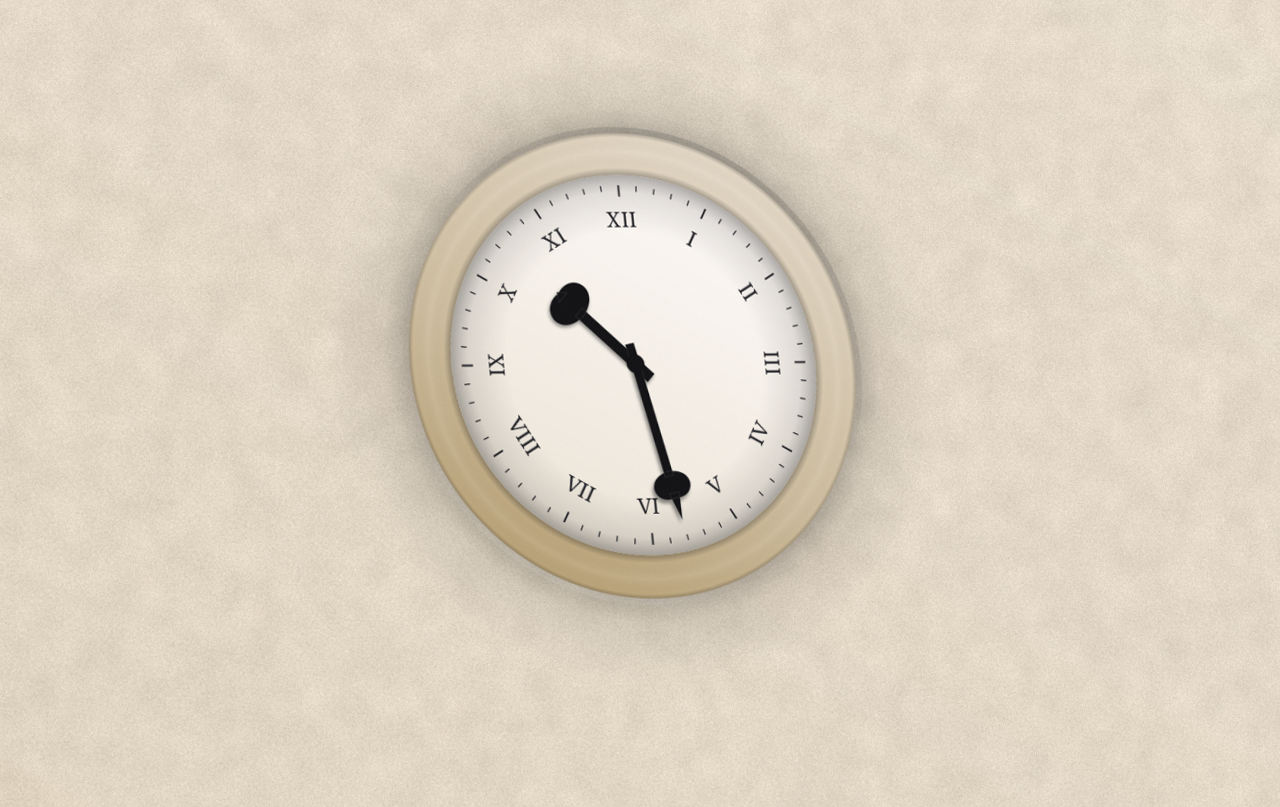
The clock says {"hour": 10, "minute": 28}
